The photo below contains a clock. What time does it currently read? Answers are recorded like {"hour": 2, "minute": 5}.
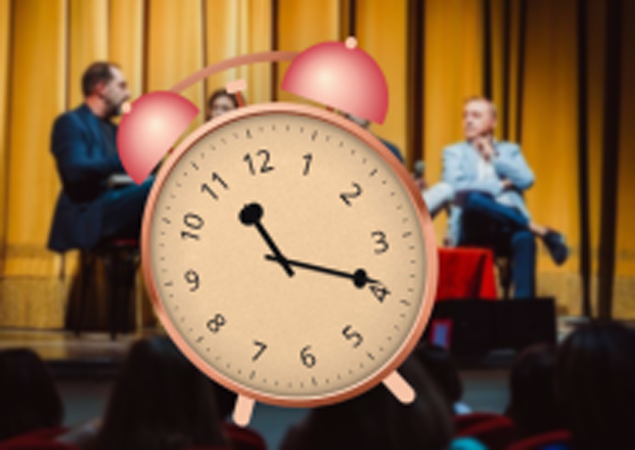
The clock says {"hour": 11, "minute": 19}
